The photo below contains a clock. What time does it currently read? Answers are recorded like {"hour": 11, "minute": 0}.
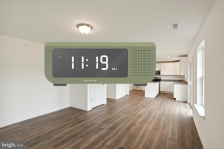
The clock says {"hour": 11, "minute": 19}
